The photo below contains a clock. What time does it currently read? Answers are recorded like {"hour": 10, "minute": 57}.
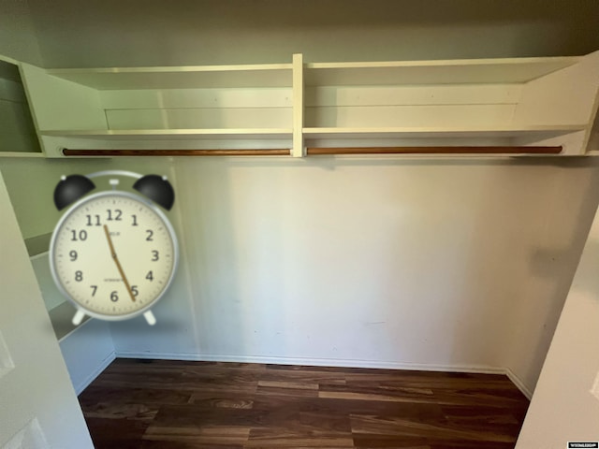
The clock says {"hour": 11, "minute": 26}
